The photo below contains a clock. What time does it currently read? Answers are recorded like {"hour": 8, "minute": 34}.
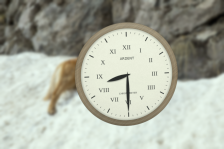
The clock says {"hour": 8, "minute": 30}
